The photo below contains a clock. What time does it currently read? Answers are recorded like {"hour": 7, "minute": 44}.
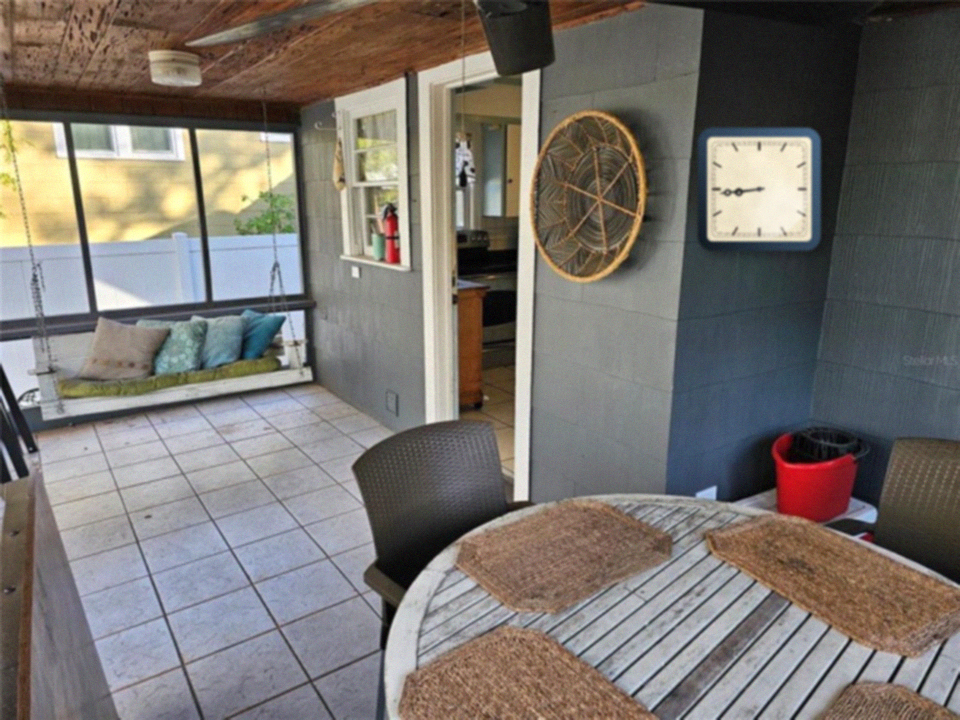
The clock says {"hour": 8, "minute": 44}
